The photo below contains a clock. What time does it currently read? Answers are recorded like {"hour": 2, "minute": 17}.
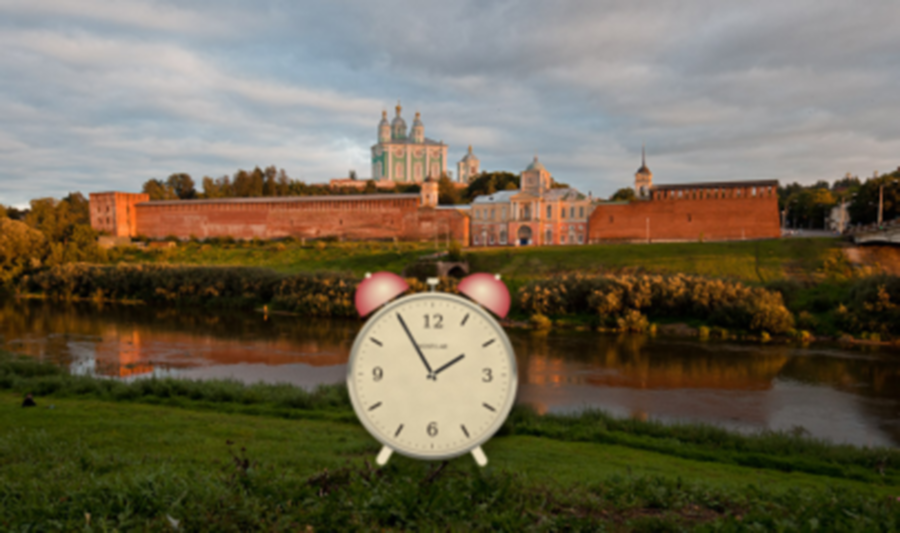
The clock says {"hour": 1, "minute": 55}
